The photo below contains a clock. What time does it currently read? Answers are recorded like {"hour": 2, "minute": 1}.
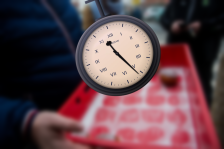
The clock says {"hour": 11, "minute": 26}
